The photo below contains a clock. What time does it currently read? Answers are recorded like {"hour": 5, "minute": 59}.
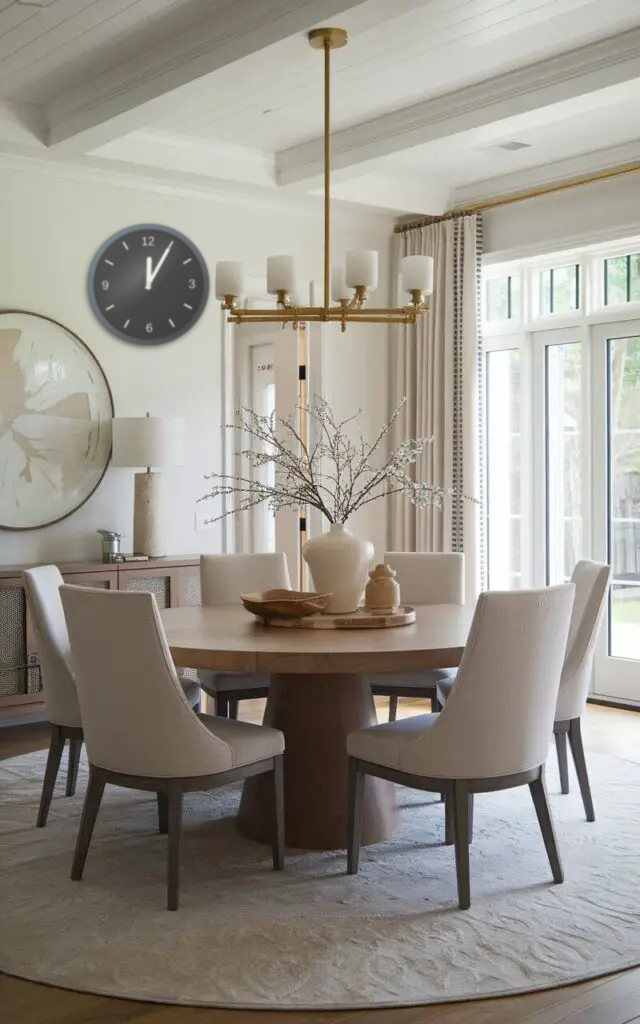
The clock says {"hour": 12, "minute": 5}
